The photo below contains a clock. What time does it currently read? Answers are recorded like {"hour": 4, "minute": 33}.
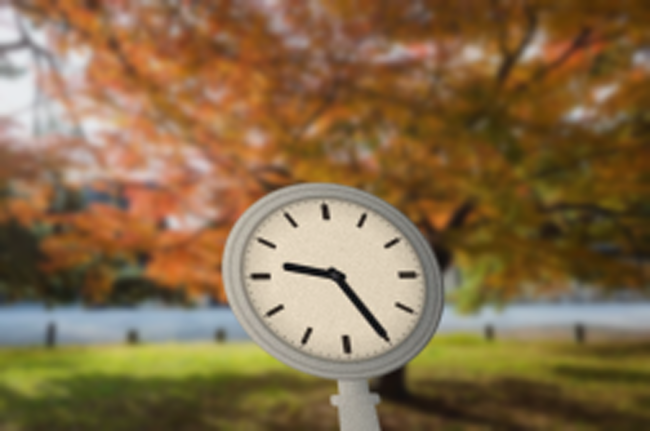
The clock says {"hour": 9, "minute": 25}
